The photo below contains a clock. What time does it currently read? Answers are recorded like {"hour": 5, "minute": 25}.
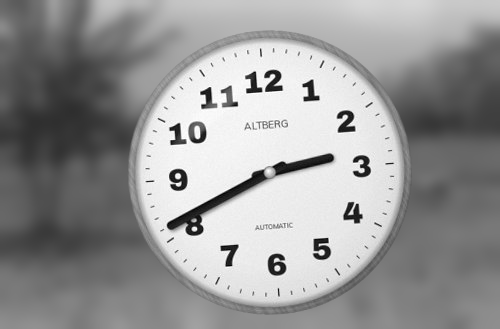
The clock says {"hour": 2, "minute": 41}
